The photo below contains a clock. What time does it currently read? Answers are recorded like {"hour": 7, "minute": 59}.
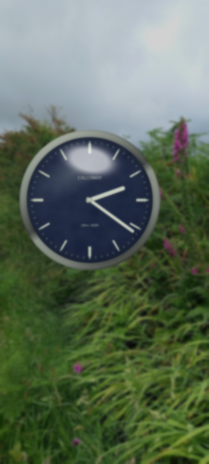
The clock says {"hour": 2, "minute": 21}
